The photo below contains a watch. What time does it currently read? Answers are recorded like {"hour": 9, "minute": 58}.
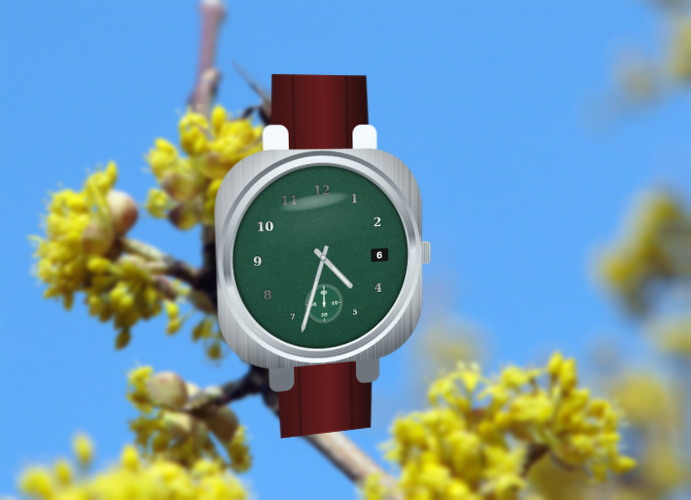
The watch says {"hour": 4, "minute": 33}
